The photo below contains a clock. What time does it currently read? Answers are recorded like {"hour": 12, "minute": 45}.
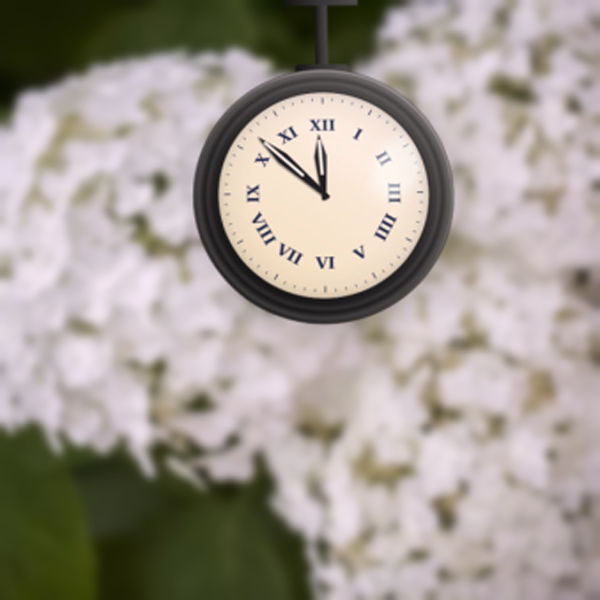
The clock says {"hour": 11, "minute": 52}
